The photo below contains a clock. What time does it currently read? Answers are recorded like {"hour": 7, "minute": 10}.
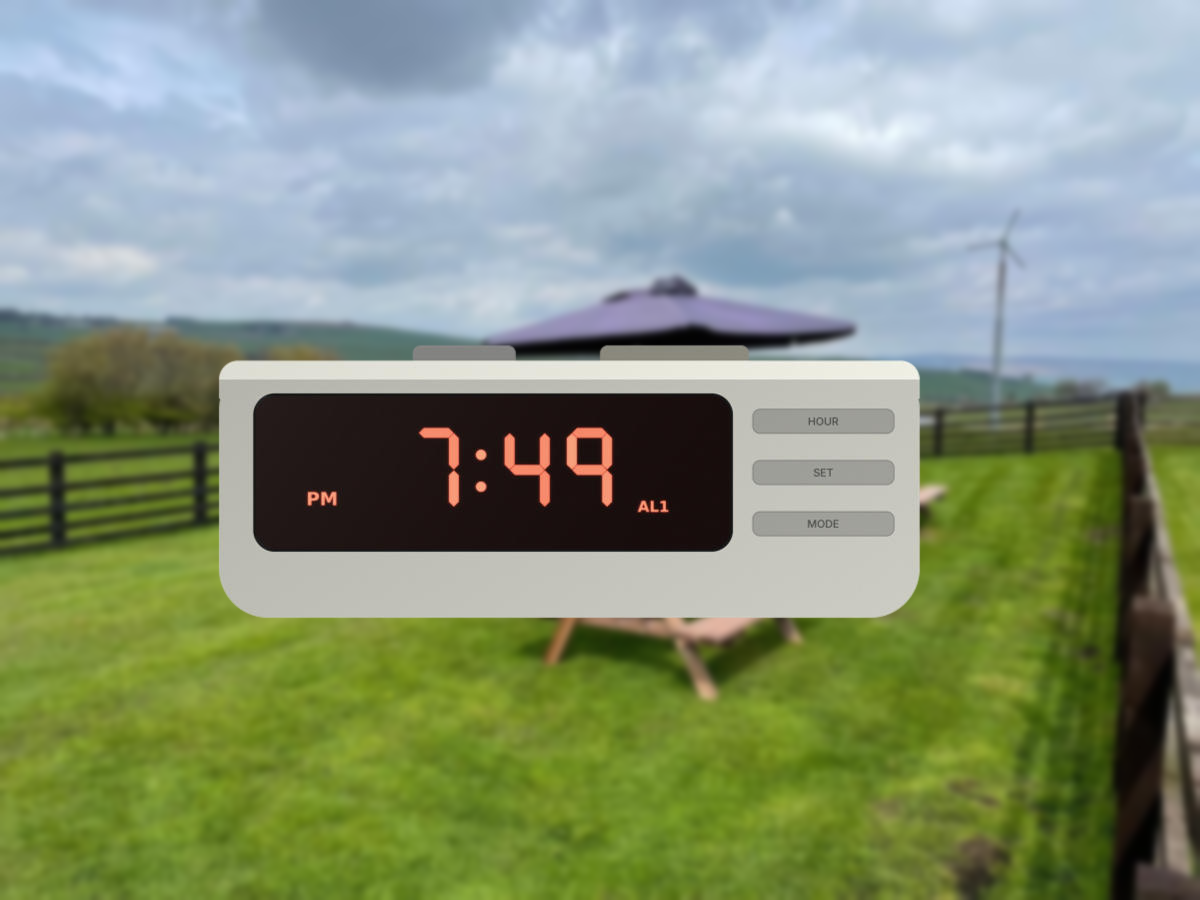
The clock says {"hour": 7, "minute": 49}
